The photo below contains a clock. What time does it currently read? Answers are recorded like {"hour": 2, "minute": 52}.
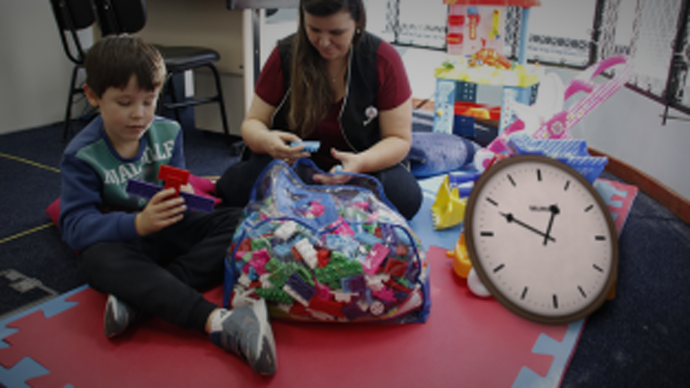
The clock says {"hour": 12, "minute": 49}
